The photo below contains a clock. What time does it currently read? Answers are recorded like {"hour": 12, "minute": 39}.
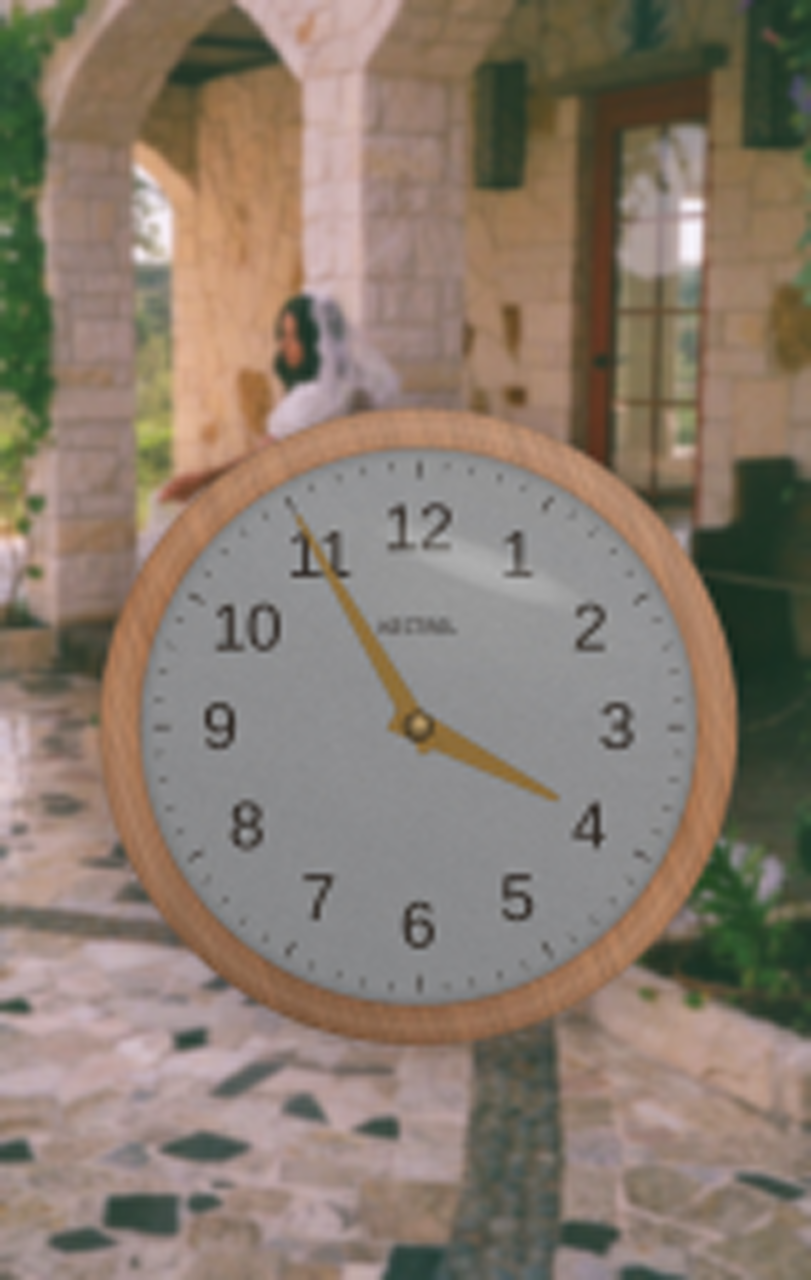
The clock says {"hour": 3, "minute": 55}
